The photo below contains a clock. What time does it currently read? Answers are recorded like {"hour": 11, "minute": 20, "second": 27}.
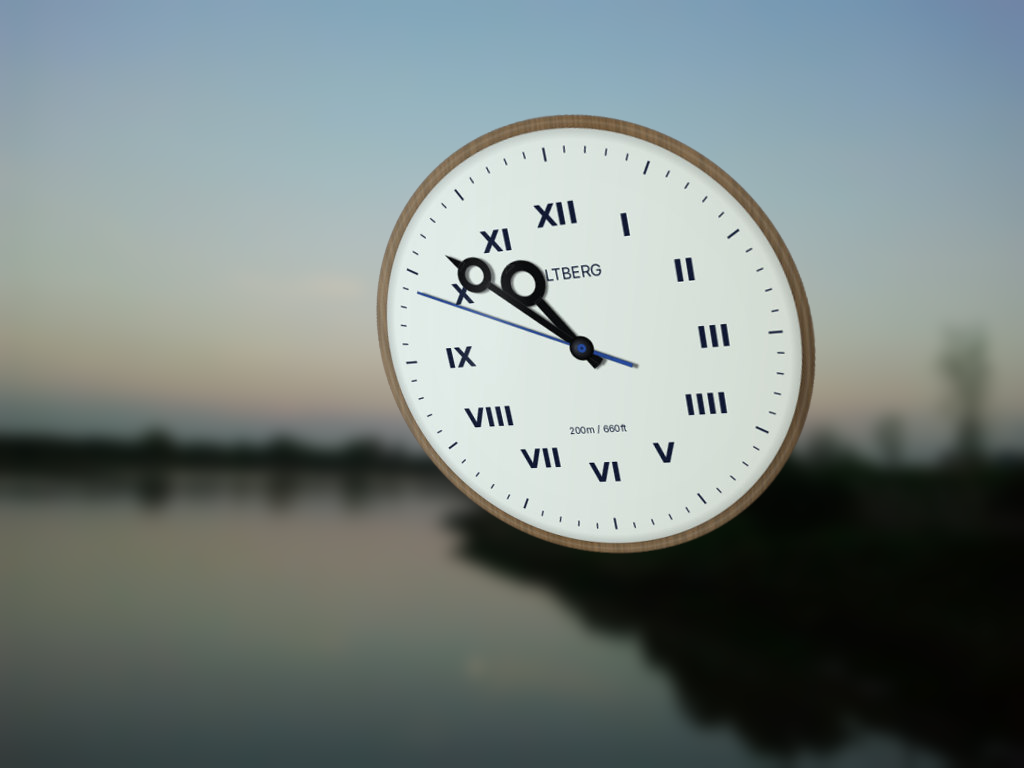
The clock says {"hour": 10, "minute": 51, "second": 49}
